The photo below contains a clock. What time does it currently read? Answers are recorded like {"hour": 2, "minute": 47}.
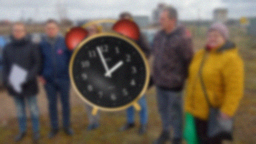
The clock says {"hour": 1, "minute": 58}
